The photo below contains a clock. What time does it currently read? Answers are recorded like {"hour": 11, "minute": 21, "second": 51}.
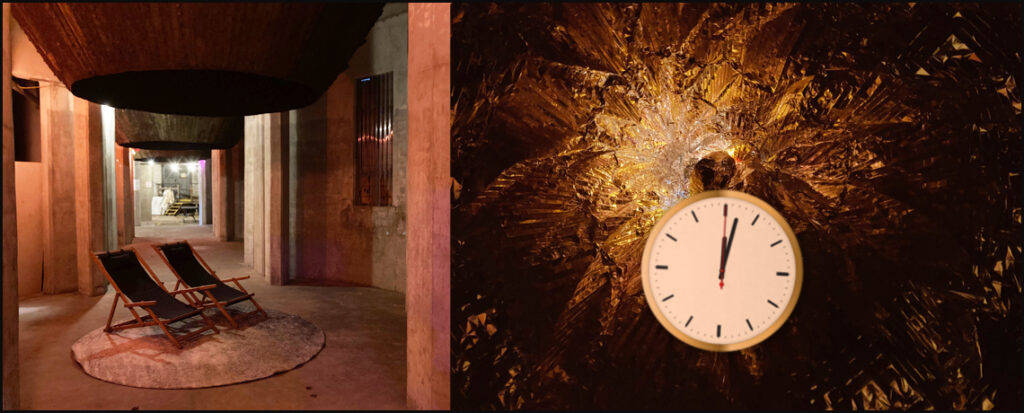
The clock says {"hour": 12, "minute": 2, "second": 0}
